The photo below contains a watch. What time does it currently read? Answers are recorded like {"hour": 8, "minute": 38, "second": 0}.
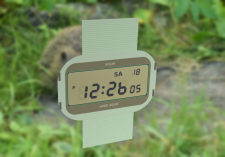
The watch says {"hour": 12, "minute": 26, "second": 5}
